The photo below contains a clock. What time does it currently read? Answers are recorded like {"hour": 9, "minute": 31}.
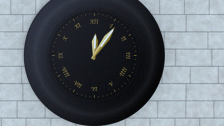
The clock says {"hour": 12, "minute": 6}
